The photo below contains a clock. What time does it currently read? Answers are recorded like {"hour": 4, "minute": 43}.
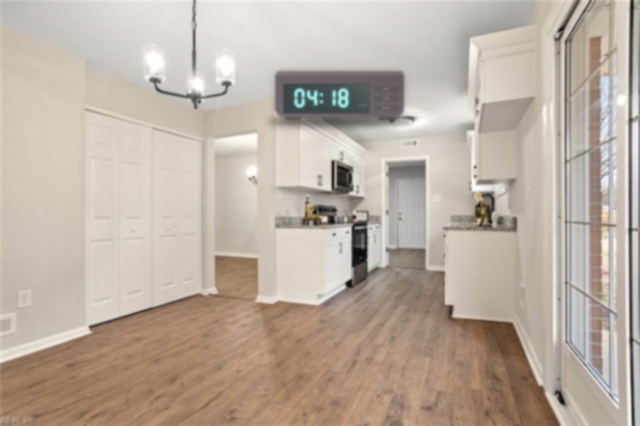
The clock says {"hour": 4, "minute": 18}
